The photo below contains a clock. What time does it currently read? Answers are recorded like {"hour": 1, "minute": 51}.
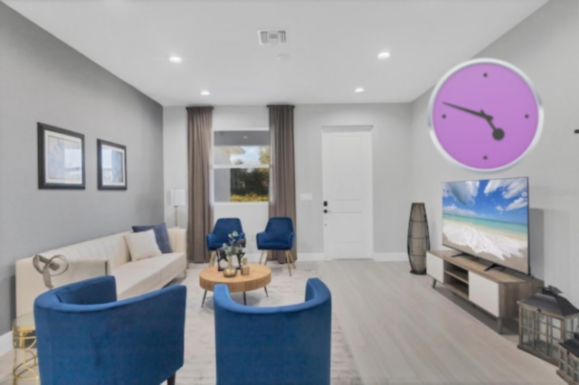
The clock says {"hour": 4, "minute": 48}
